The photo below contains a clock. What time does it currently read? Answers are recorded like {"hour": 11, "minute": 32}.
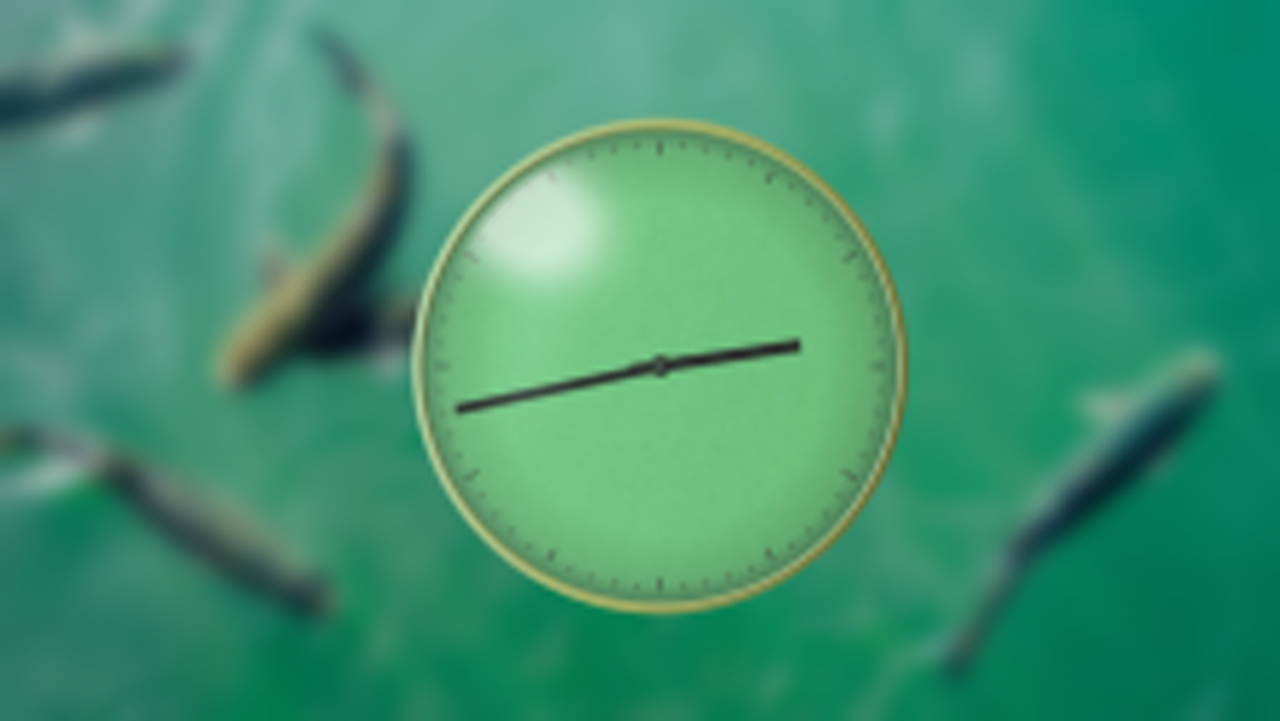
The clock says {"hour": 2, "minute": 43}
